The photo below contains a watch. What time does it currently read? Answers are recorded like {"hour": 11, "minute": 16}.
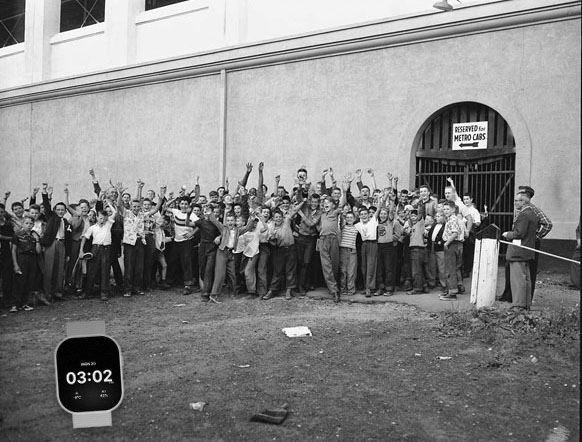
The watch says {"hour": 3, "minute": 2}
